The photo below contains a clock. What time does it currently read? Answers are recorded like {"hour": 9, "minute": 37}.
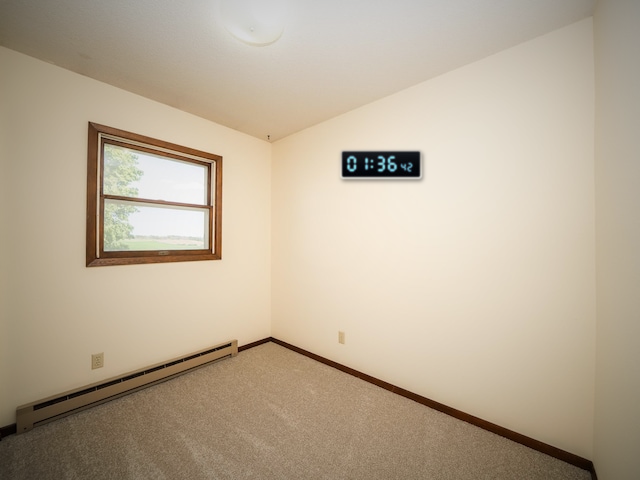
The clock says {"hour": 1, "minute": 36}
